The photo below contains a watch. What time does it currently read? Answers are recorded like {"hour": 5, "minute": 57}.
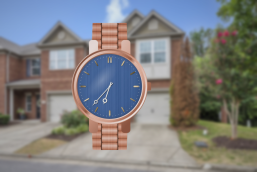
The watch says {"hour": 6, "minute": 37}
